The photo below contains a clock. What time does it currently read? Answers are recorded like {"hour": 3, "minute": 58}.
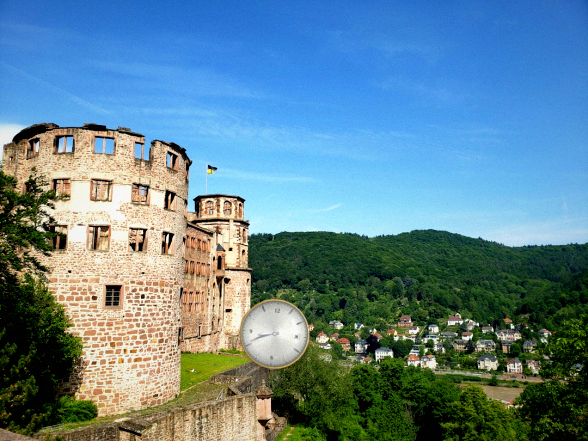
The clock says {"hour": 8, "minute": 41}
